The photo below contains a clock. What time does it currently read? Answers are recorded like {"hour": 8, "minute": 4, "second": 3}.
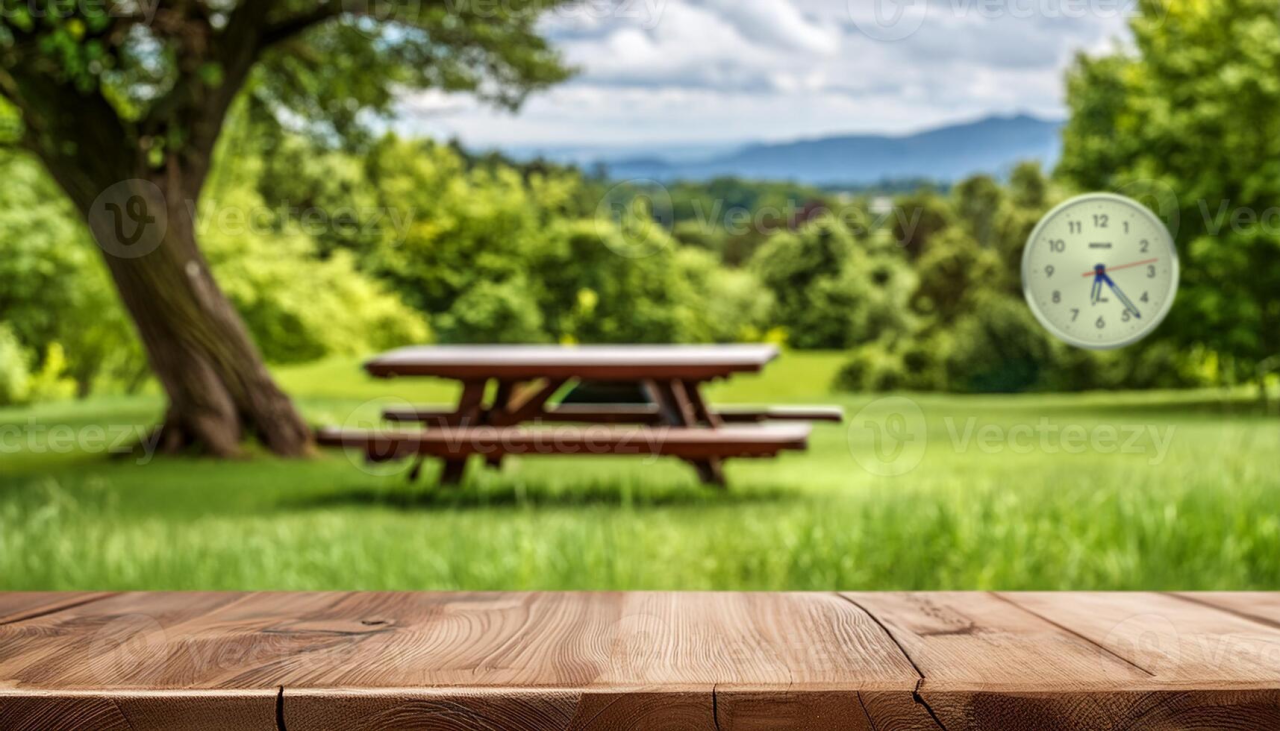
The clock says {"hour": 6, "minute": 23, "second": 13}
